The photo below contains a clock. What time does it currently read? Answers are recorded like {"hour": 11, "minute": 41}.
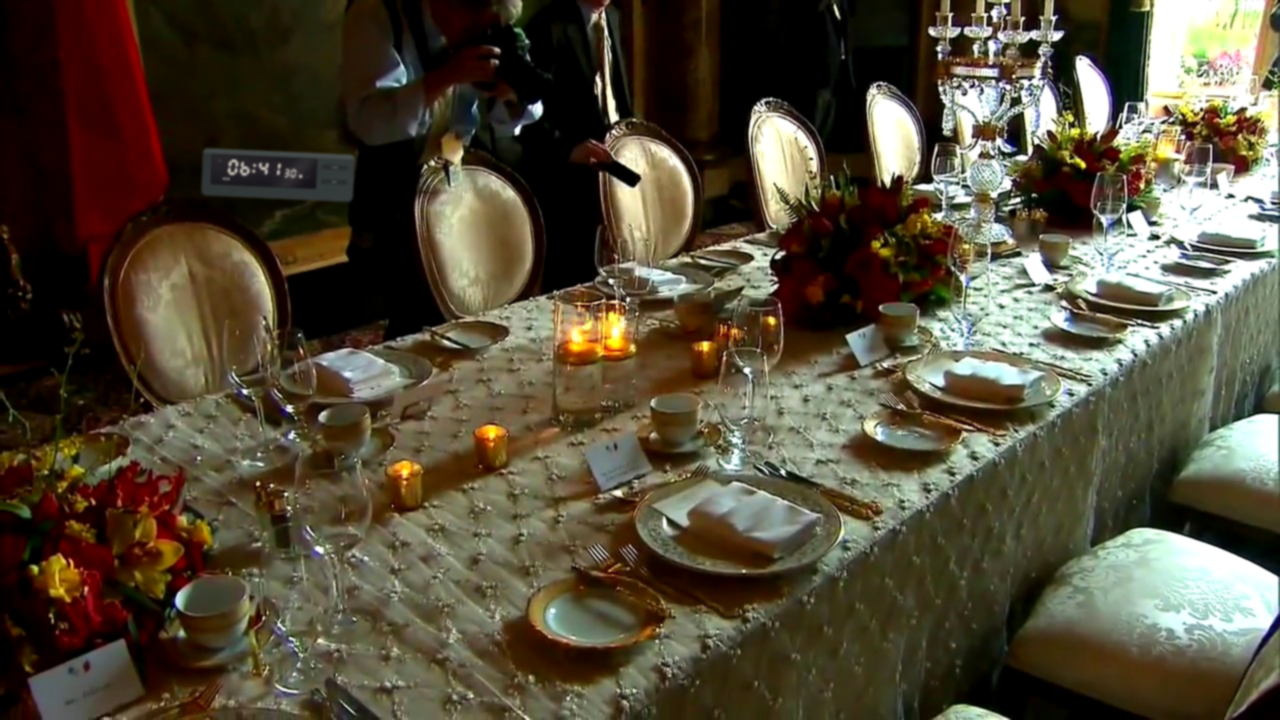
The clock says {"hour": 6, "minute": 41}
